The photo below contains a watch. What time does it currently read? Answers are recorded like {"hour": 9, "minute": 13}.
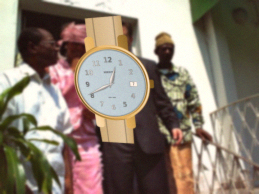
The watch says {"hour": 12, "minute": 41}
